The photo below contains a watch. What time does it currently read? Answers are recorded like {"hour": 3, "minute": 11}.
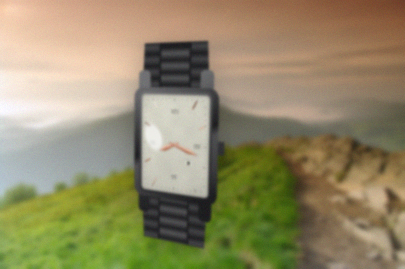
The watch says {"hour": 8, "minute": 18}
